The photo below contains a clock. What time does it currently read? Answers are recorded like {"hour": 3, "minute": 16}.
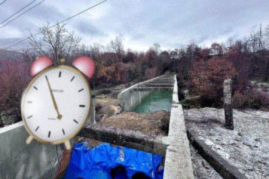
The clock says {"hour": 4, "minute": 55}
